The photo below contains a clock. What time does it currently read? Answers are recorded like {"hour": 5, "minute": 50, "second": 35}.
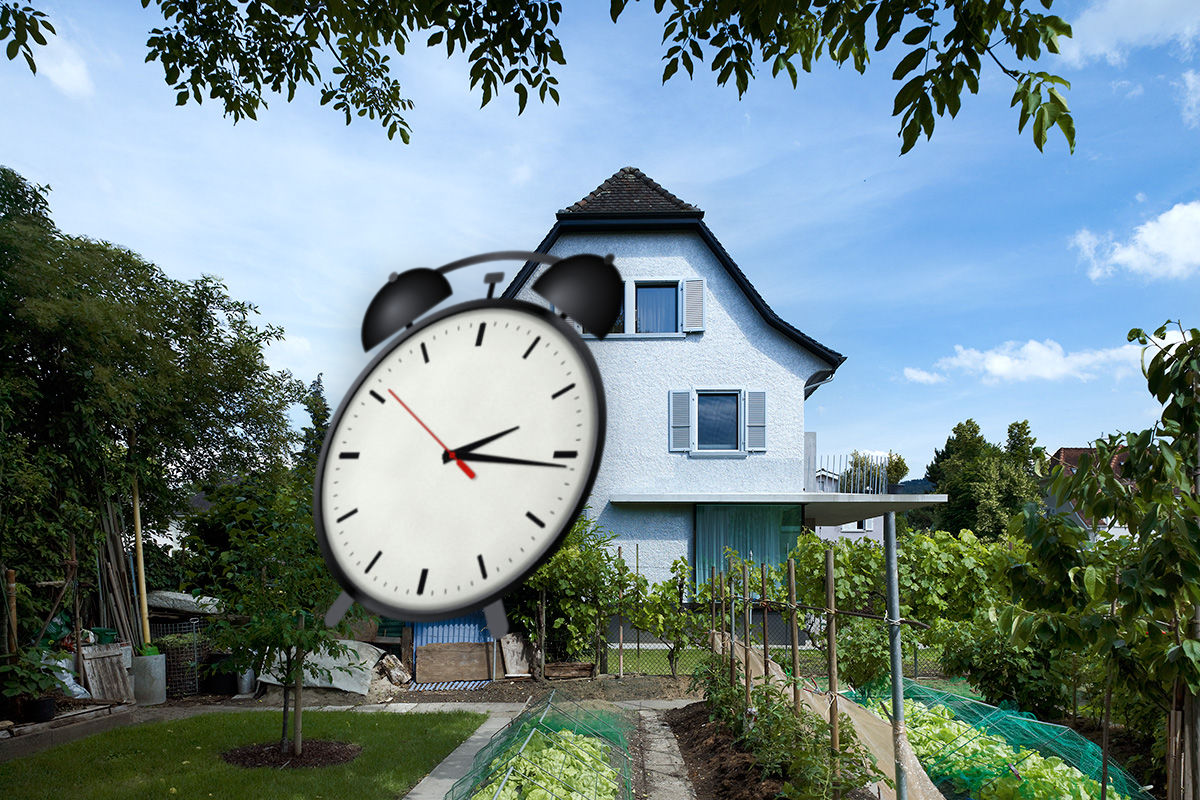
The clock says {"hour": 2, "minute": 15, "second": 51}
